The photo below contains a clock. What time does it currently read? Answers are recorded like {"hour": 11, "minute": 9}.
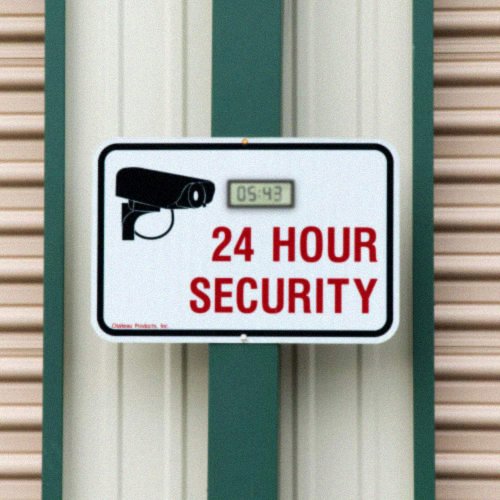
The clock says {"hour": 5, "minute": 43}
